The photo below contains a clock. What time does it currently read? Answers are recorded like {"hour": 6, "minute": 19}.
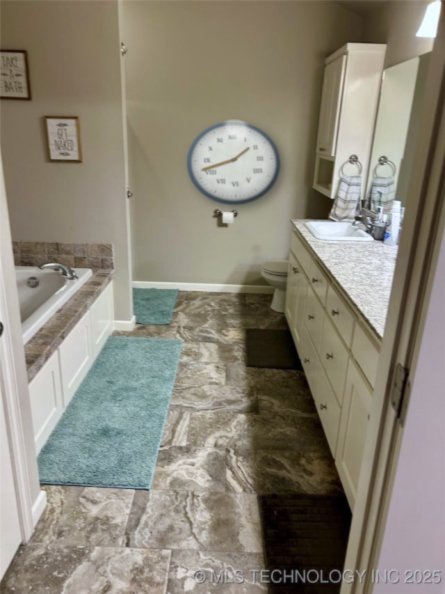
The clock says {"hour": 1, "minute": 42}
